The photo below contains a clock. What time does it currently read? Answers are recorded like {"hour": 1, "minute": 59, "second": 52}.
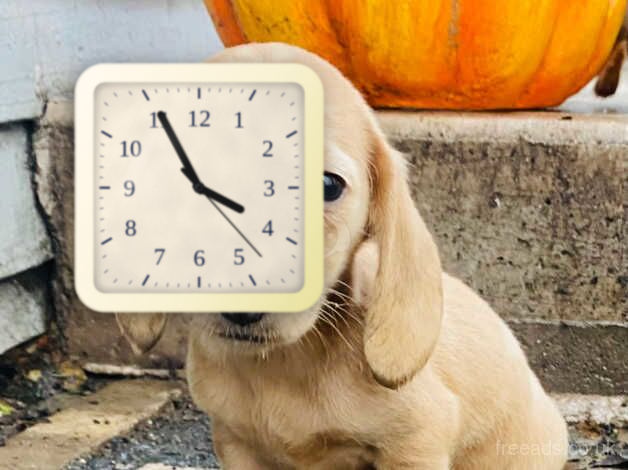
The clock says {"hour": 3, "minute": 55, "second": 23}
